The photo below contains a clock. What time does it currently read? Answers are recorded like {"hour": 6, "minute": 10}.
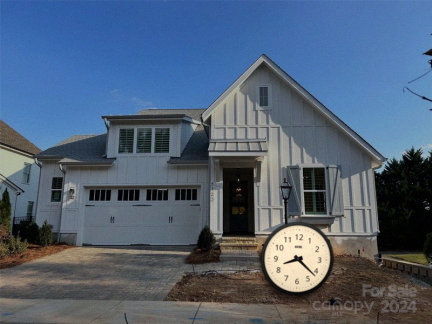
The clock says {"hour": 8, "minute": 22}
